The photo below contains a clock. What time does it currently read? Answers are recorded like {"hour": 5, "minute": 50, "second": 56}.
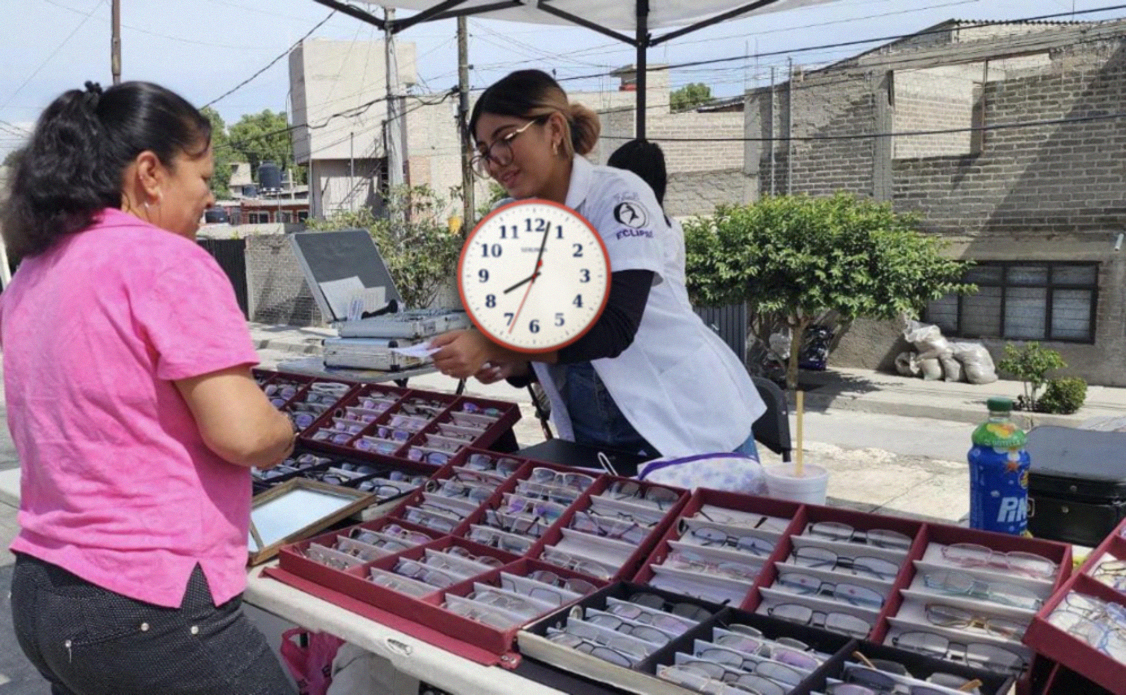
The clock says {"hour": 8, "minute": 2, "second": 34}
